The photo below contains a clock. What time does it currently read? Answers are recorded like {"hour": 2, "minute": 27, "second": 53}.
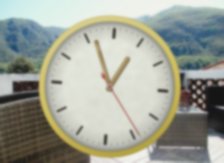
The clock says {"hour": 12, "minute": 56, "second": 24}
